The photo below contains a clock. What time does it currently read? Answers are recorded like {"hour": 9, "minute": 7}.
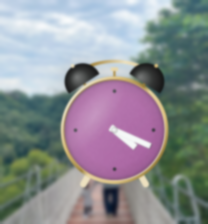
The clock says {"hour": 4, "minute": 19}
